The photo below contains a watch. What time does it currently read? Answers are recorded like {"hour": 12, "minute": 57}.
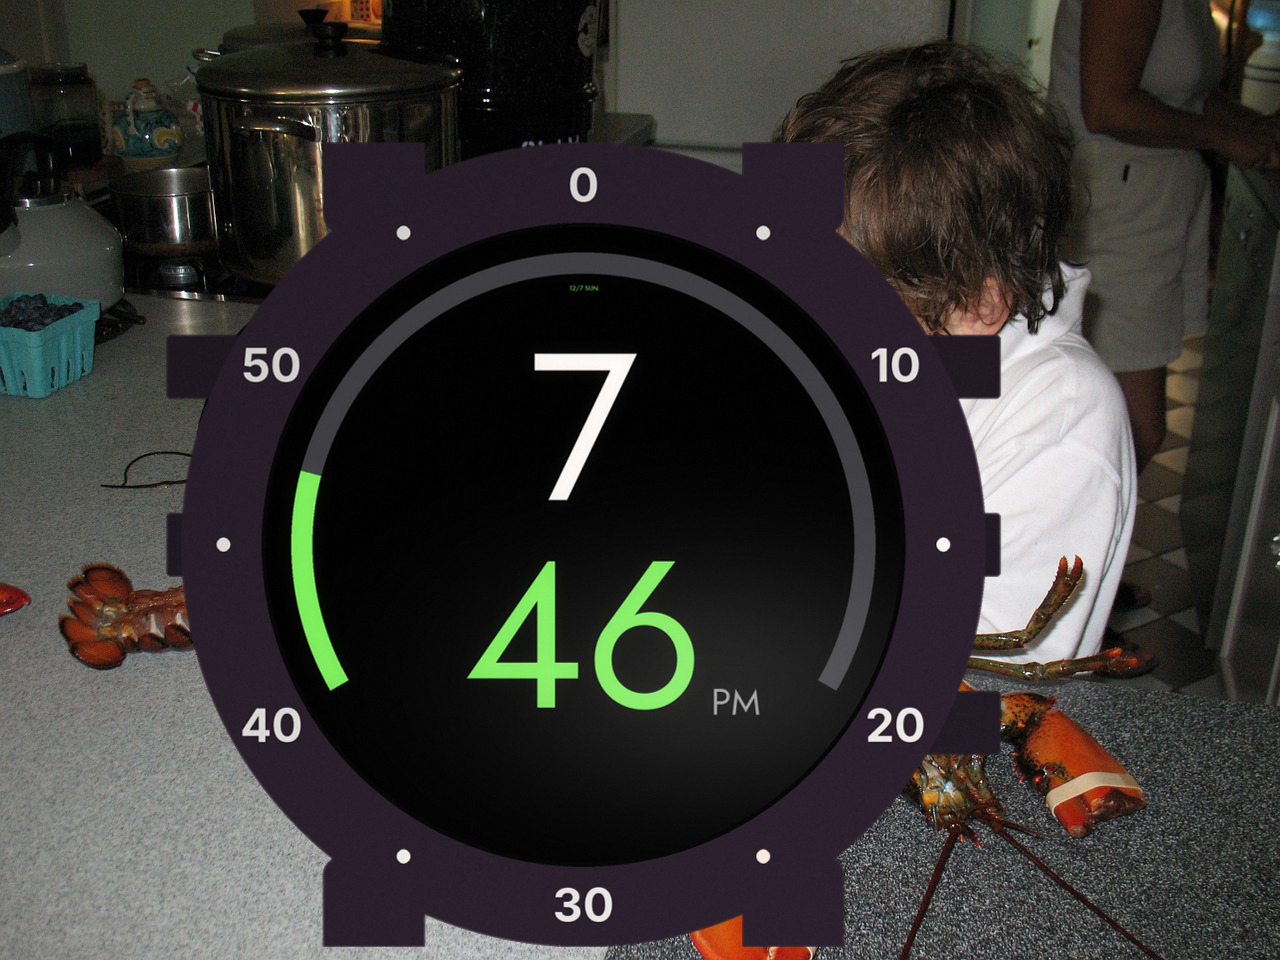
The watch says {"hour": 7, "minute": 46}
